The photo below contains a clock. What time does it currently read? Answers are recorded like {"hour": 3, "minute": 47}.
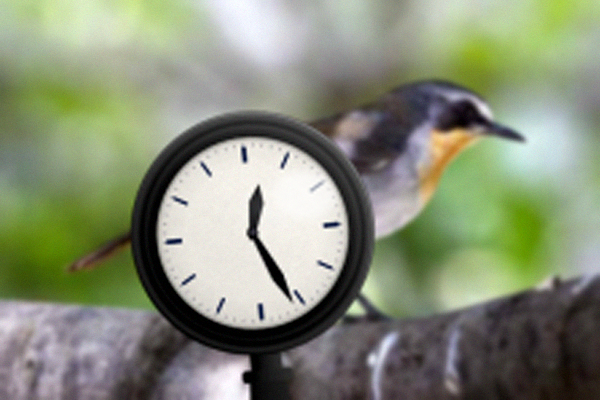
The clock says {"hour": 12, "minute": 26}
